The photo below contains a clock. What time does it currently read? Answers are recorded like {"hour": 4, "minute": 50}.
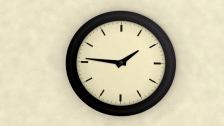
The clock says {"hour": 1, "minute": 46}
